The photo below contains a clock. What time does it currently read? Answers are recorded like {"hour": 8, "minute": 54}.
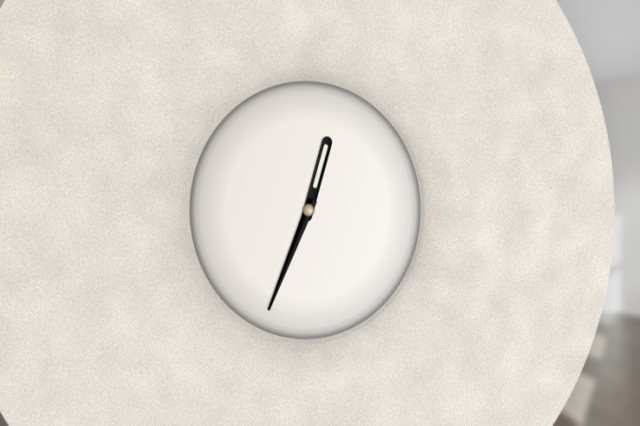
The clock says {"hour": 12, "minute": 34}
